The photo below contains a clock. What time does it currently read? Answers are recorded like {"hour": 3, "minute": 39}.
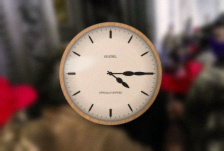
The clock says {"hour": 4, "minute": 15}
